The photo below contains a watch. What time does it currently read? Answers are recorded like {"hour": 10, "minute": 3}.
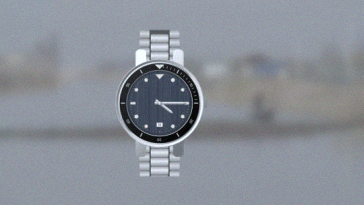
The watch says {"hour": 4, "minute": 15}
